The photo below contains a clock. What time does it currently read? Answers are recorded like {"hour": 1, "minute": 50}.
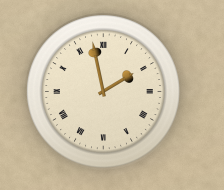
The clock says {"hour": 1, "minute": 58}
